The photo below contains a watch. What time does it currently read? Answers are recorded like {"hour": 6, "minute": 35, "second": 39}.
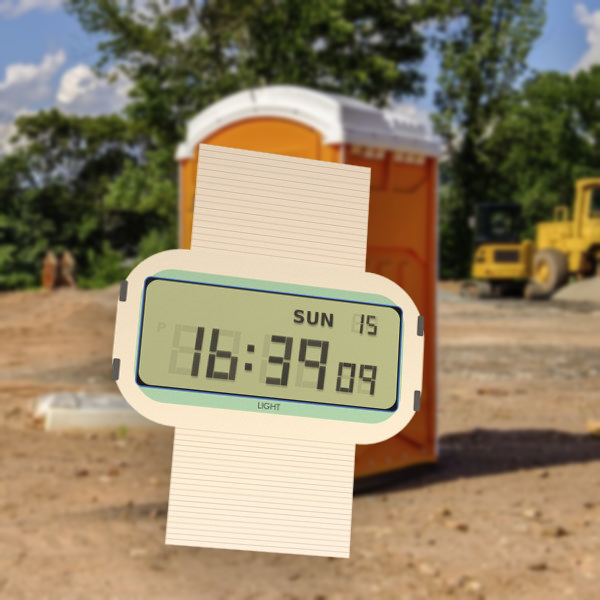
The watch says {"hour": 16, "minute": 39, "second": 9}
